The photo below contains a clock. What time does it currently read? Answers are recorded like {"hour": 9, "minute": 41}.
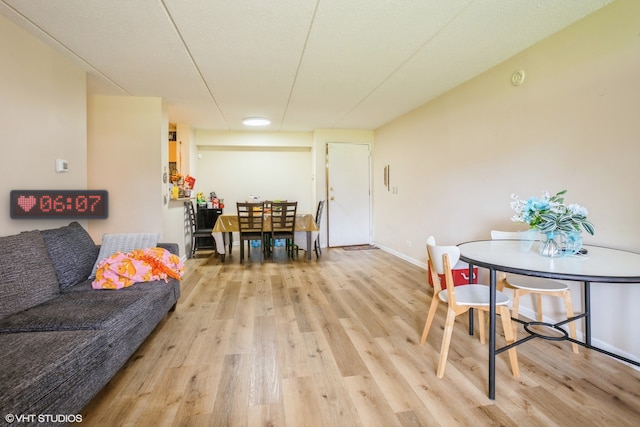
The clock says {"hour": 6, "minute": 7}
